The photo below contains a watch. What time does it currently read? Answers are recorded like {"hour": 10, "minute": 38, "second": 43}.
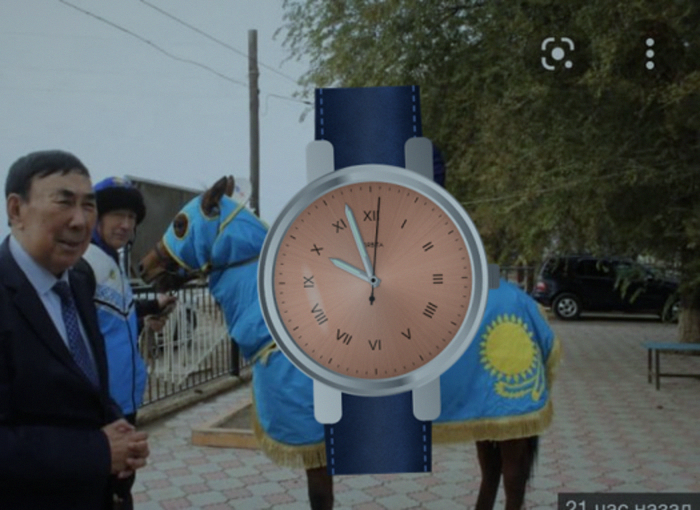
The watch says {"hour": 9, "minute": 57, "second": 1}
